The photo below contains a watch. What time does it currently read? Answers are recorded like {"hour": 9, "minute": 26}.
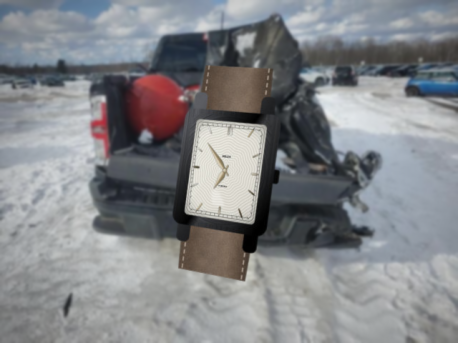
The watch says {"hour": 6, "minute": 53}
